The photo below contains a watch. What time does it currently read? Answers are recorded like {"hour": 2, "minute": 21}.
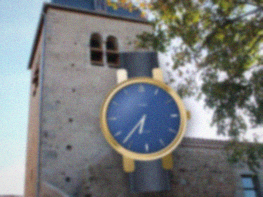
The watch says {"hour": 6, "minute": 37}
